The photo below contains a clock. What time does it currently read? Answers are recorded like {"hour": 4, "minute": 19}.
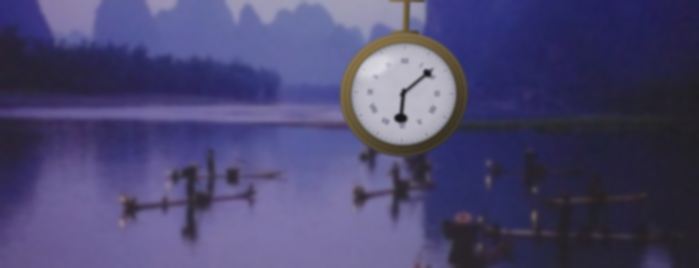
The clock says {"hour": 6, "minute": 8}
